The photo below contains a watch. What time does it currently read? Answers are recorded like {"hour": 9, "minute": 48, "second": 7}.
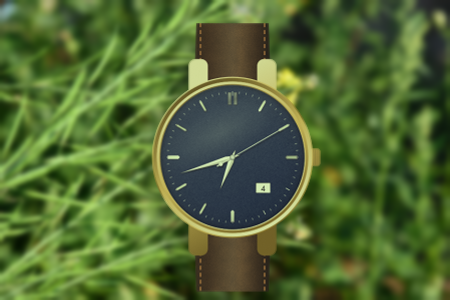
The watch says {"hour": 6, "minute": 42, "second": 10}
